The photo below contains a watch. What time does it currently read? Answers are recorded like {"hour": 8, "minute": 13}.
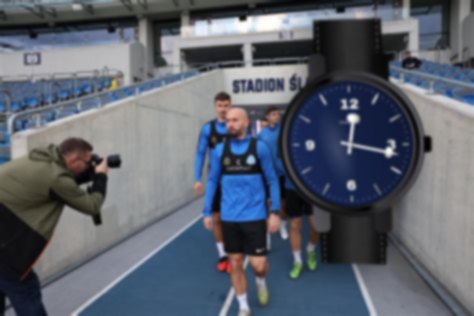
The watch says {"hour": 12, "minute": 17}
